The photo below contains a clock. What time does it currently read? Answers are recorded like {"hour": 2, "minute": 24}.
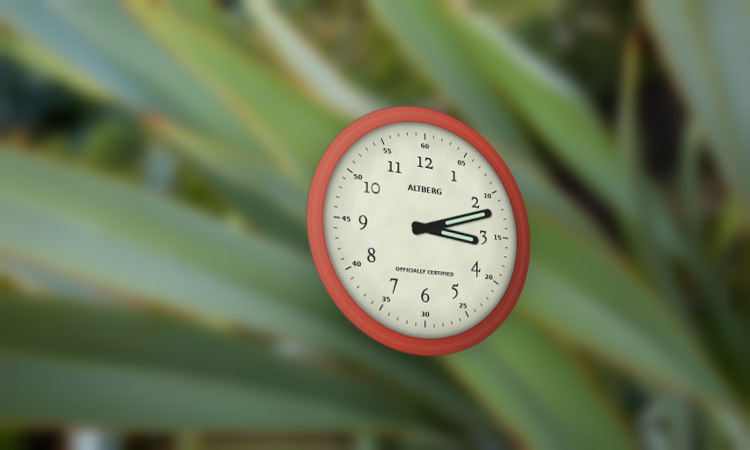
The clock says {"hour": 3, "minute": 12}
